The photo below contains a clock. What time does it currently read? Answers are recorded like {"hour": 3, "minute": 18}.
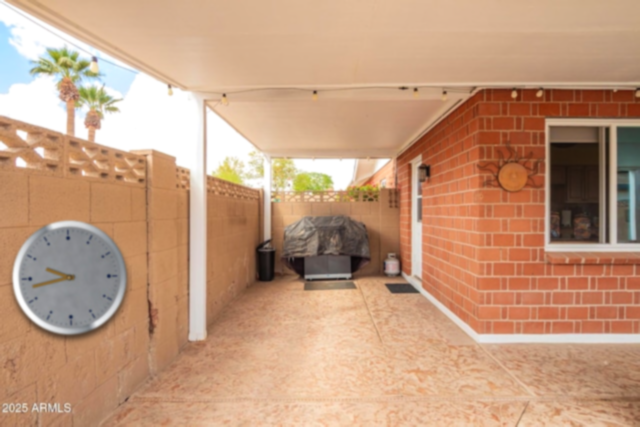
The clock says {"hour": 9, "minute": 43}
